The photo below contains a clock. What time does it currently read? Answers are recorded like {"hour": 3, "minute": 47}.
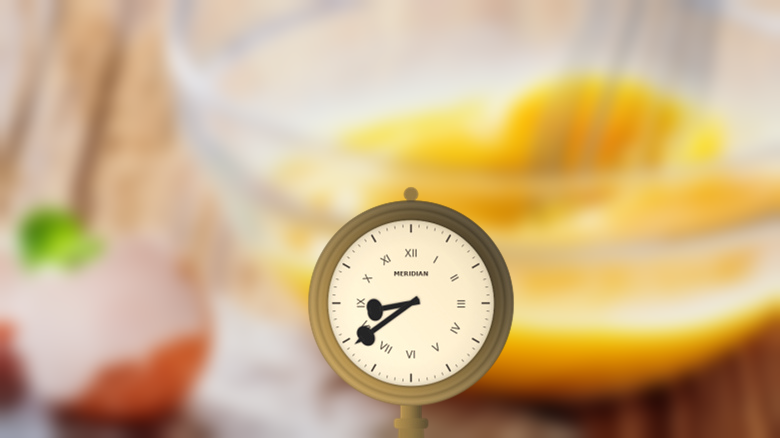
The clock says {"hour": 8, "minute": 39}
